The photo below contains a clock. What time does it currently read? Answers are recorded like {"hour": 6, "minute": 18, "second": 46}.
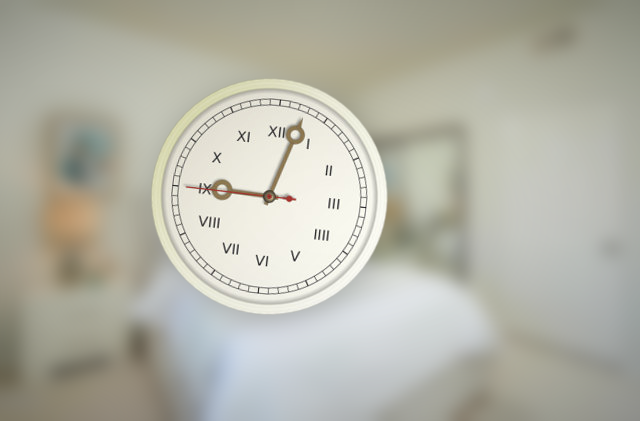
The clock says {"hour": 9, "minute": 2, "second": 45}
